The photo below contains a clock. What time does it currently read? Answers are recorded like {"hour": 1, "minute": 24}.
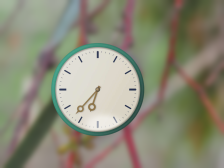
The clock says {"hour": 6, "minute": 37}
